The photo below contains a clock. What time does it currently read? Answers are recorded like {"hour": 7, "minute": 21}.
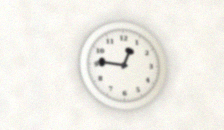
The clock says {"hour": 12, "minute": 46}
